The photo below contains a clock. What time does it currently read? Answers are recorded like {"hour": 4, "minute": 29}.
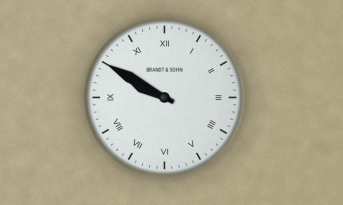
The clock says {"hour": 9, "minute": 50}
